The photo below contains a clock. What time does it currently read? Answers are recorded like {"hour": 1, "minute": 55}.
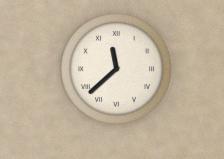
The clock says {"hour": 11, "minute": 38}
